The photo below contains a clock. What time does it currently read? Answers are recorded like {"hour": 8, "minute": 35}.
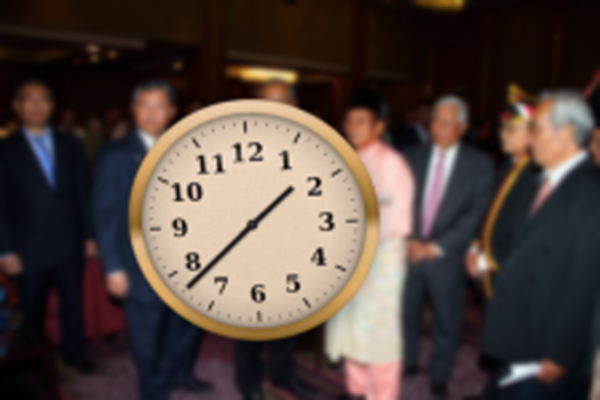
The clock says {"hour": 1, "minute": 38}
